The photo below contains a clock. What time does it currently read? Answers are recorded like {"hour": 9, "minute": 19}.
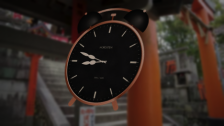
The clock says {"hour": 8, "minute": 48}
